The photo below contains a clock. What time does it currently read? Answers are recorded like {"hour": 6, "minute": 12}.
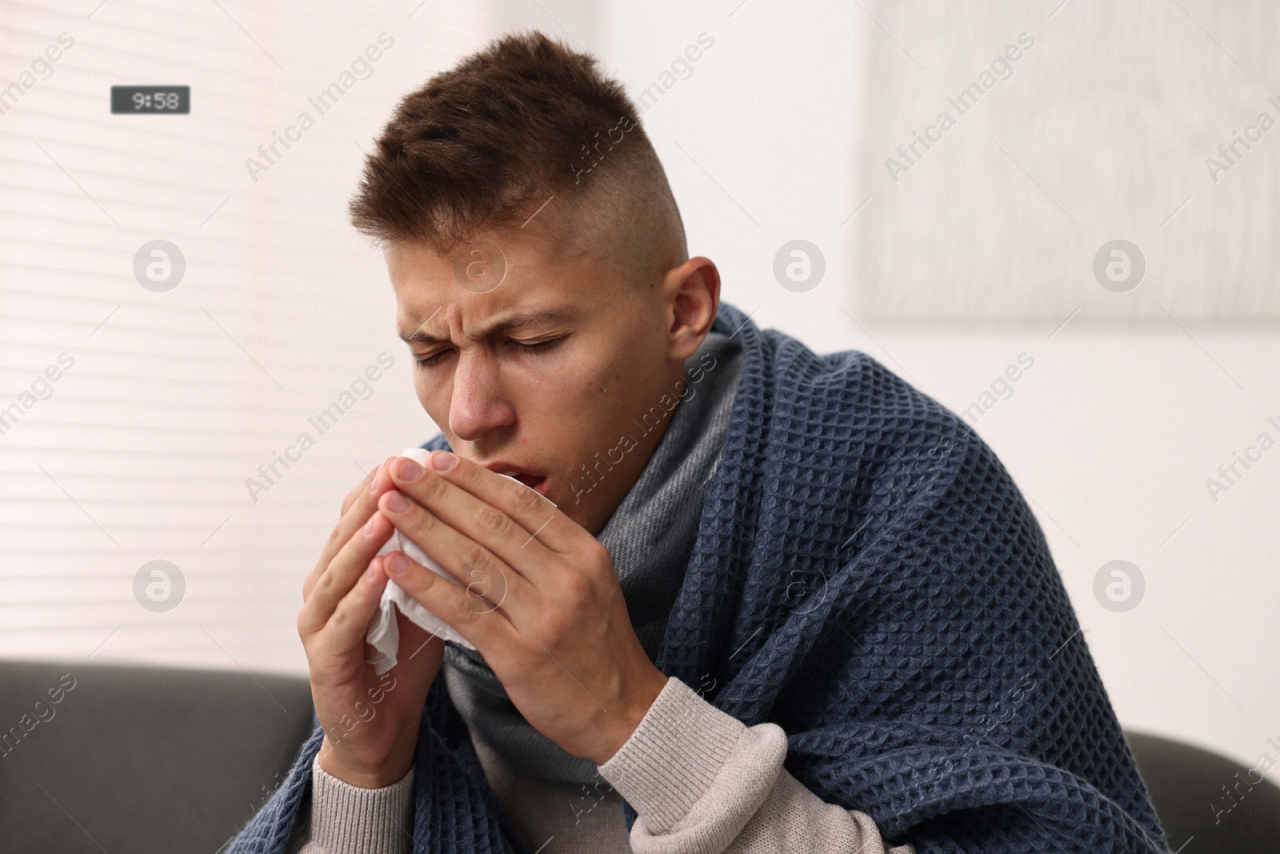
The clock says {"hour": 9, "minute": 58}
